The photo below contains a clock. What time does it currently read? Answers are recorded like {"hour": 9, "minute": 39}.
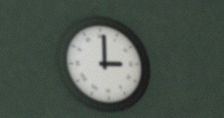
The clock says {"hour": 3, "minute": 1}
